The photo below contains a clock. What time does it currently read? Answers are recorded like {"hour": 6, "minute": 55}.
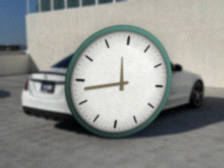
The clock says {"hour": 11, "minute": 43}
